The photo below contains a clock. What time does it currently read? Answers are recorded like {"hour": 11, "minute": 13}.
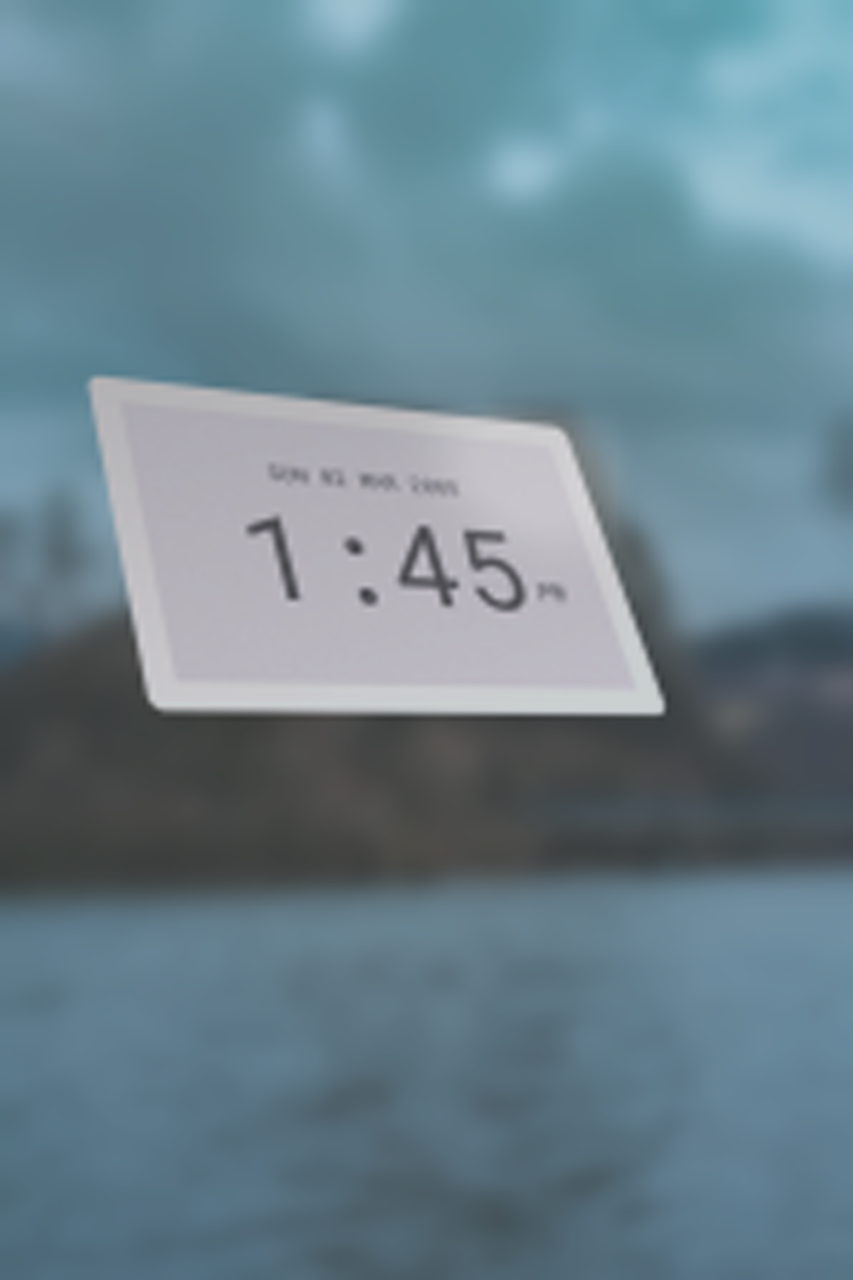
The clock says {"hour": 1, "minute": 45}
